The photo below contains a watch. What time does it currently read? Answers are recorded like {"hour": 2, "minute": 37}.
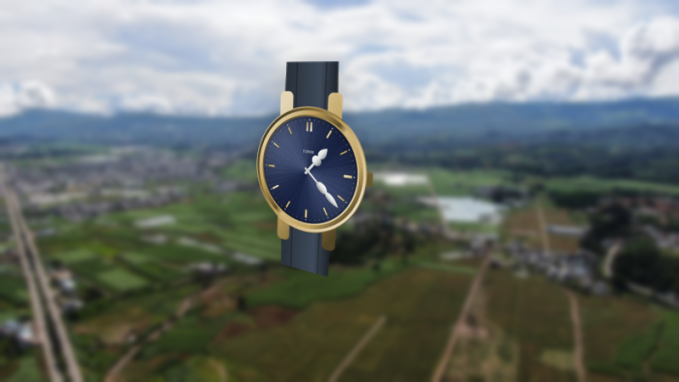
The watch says {"hour": 1, "minute": 22}
